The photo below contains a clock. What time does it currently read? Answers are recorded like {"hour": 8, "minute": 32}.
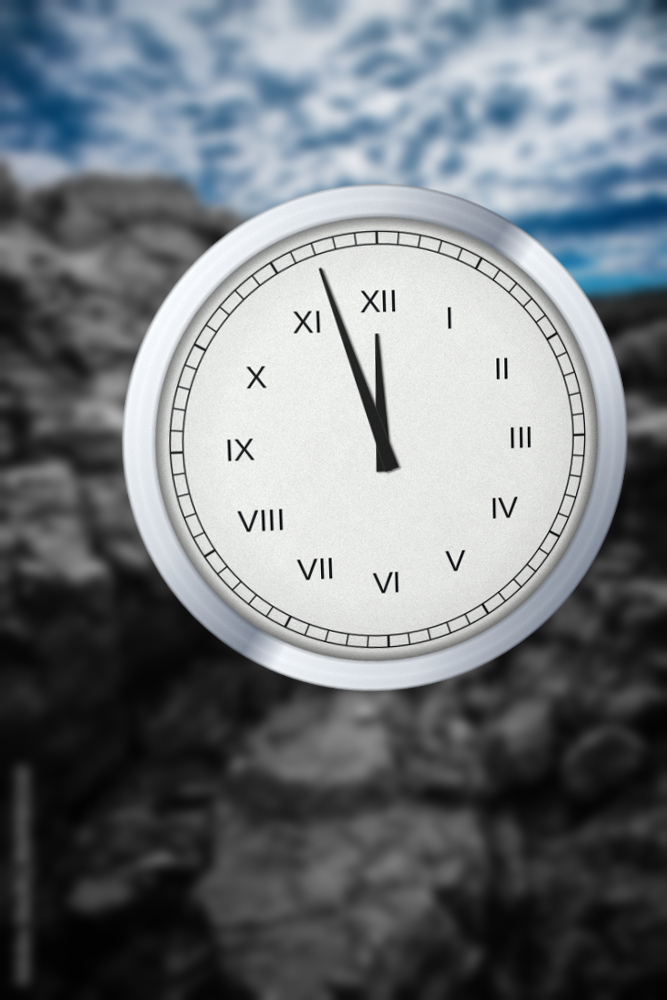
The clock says {"hour": 11, "minute": 57}
